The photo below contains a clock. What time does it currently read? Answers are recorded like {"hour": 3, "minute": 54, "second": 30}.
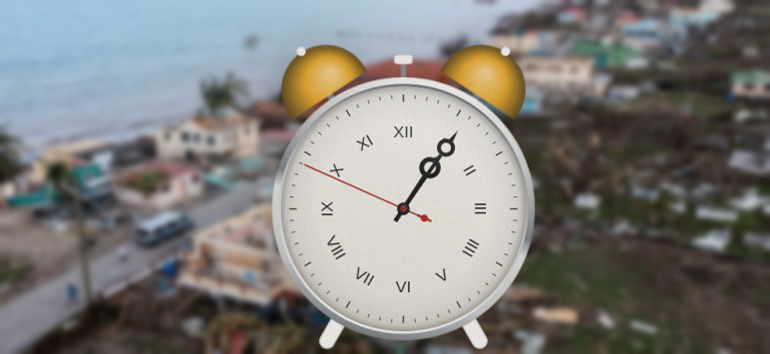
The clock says {"hour": 1, "minute": 5, "second": 49}
